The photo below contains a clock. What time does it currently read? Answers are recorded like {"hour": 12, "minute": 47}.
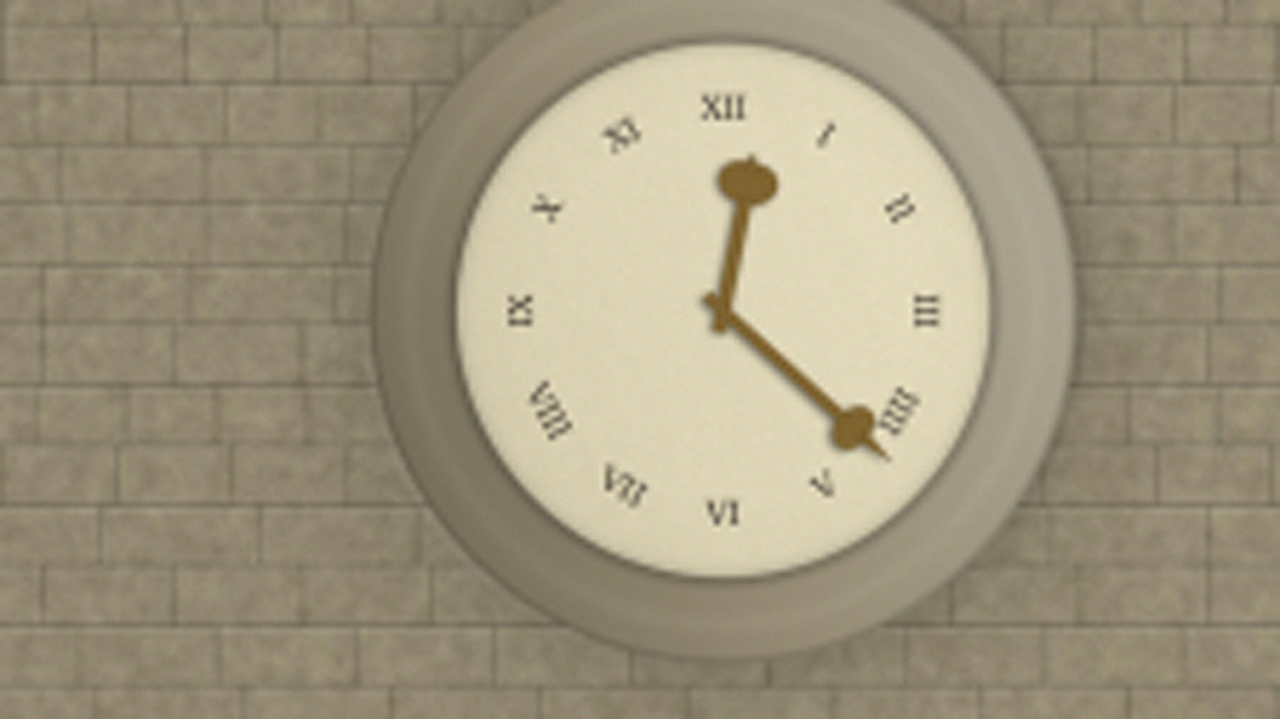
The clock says {"hour": 12, "minute": 22}
